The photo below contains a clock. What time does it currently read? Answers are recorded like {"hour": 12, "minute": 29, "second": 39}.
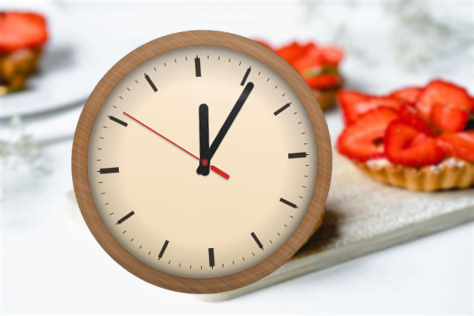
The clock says {"hour": 12, "minute": 5, "second": 51}
